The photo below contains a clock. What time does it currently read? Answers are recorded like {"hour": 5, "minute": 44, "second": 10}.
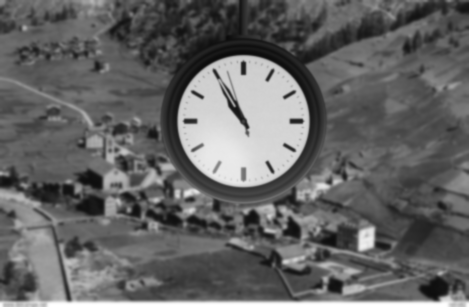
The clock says {"hour": 10, "minute": 54, "second": 57}
